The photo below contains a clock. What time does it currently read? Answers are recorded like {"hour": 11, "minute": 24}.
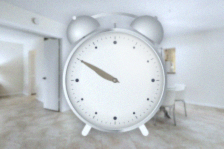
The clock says {"hour": 9, "minute": 50}
